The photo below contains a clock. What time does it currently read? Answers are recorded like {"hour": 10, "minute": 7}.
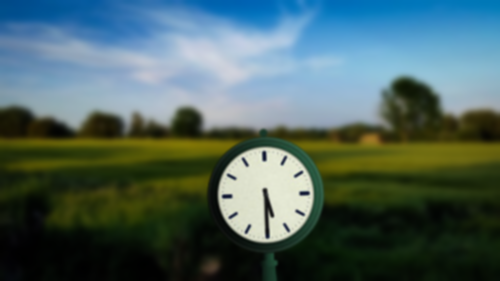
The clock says {"hour": 5, "minute": 30}
